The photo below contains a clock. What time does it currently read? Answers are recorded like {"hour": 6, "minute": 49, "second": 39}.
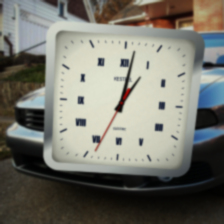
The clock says {"hour": 1, "minute": 1, "second": 34}
